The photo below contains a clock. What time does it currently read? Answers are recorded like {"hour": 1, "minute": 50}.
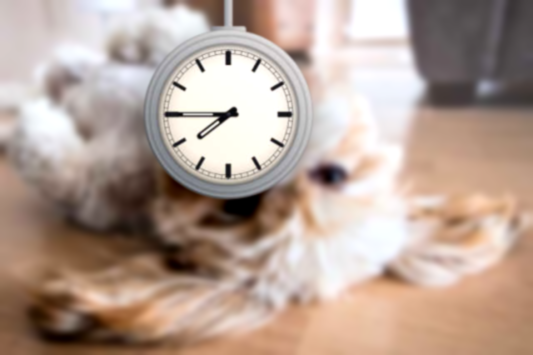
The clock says {"hour": 7, "minute": 45}
